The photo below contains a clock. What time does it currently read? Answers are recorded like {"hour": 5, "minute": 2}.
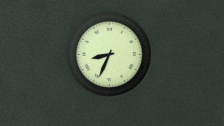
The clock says {"hour": 8, "minute": 34}
